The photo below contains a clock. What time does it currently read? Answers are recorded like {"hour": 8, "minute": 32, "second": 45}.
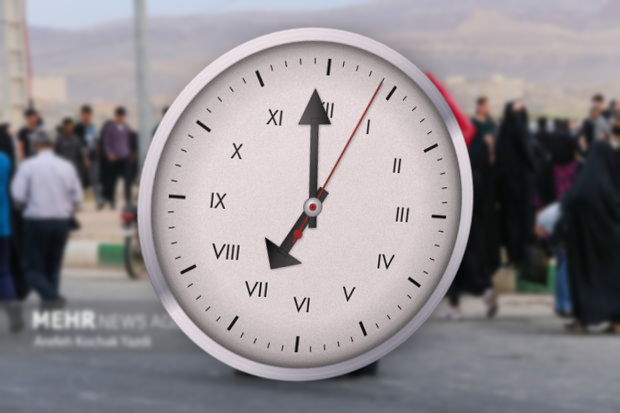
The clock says {"hour": 6, "minute": 59, "second": 4}
